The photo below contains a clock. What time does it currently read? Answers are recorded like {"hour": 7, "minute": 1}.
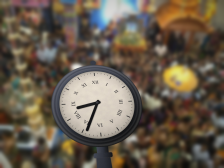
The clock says {"hour": 8, "minute": 34}
